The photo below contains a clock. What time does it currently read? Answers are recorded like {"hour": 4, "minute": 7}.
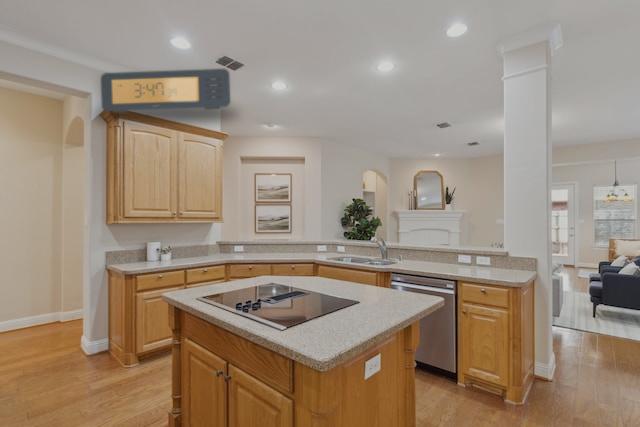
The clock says {"hour": 3, "minute": 47}
